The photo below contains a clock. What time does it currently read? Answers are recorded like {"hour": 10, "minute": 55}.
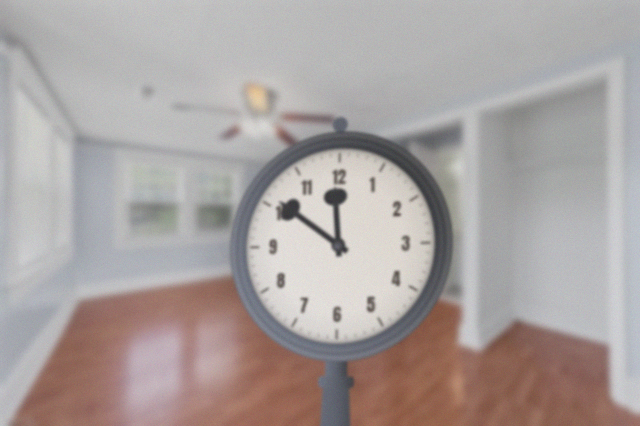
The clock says {"hour": 11, "minute": 51}
